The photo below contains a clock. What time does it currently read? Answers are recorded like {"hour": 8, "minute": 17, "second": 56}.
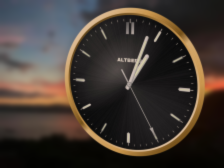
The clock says {"hour": 1, "minute": 3, "second": 25}
